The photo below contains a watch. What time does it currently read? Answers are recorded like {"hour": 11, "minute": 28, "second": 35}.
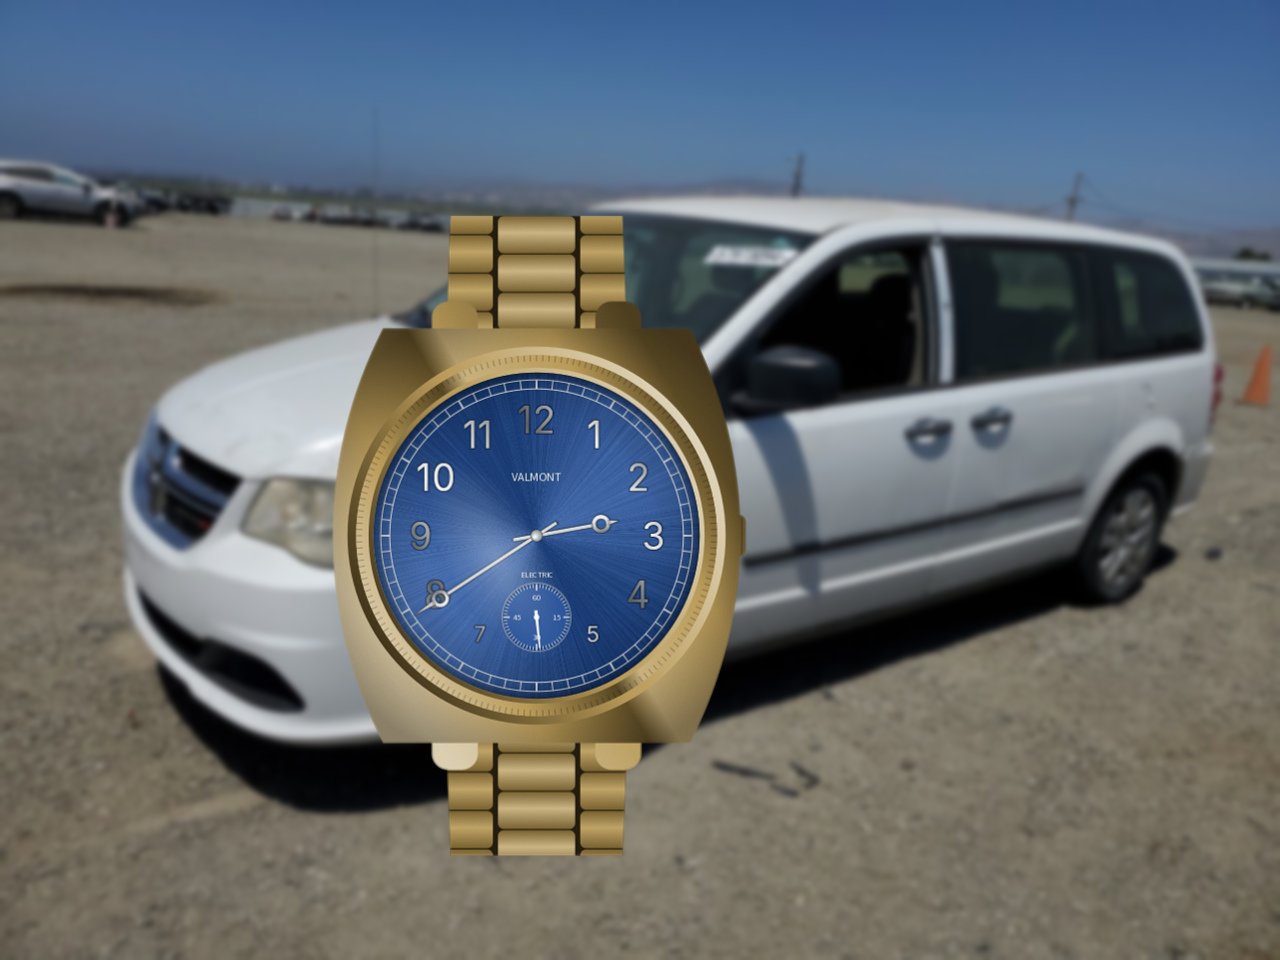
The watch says {"hour": 2, "minute": 39, "second": 29}
